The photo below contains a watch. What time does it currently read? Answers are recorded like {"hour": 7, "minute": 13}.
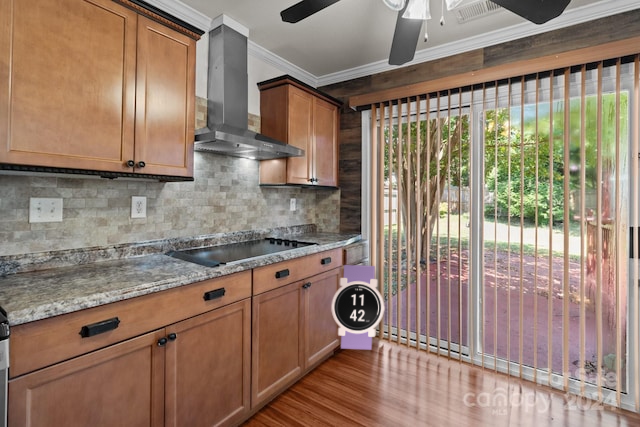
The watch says {"hour": 11, "minute": 42}
